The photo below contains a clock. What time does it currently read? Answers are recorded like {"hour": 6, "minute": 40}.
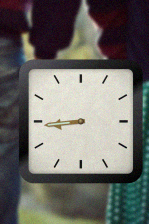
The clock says {"hour": 8, "minute": 44}
